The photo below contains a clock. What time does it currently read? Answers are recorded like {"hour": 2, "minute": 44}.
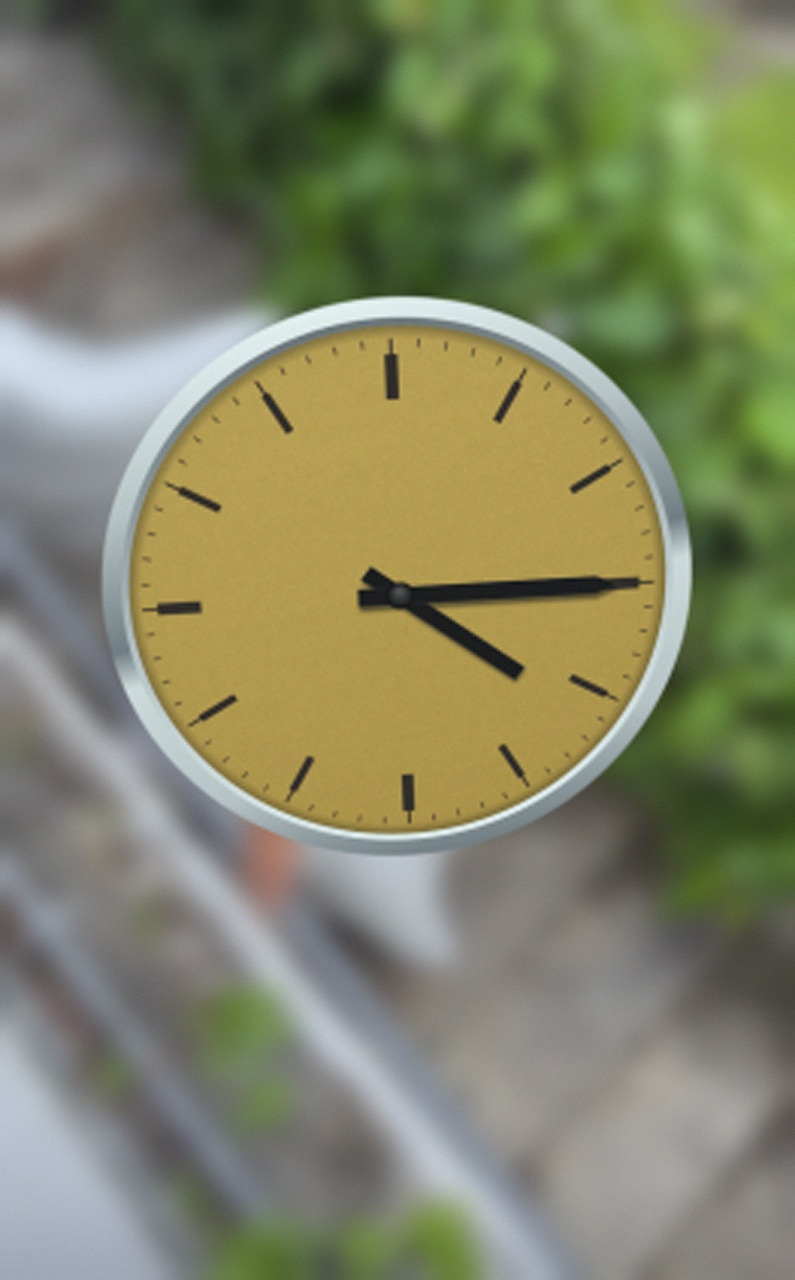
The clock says {"hour": 4, "minute": 15}
